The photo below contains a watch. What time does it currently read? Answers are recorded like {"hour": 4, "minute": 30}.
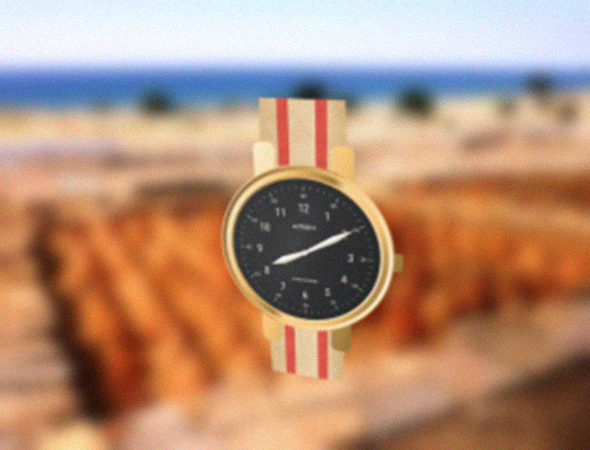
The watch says {"hour": 8, "minute": 10}
